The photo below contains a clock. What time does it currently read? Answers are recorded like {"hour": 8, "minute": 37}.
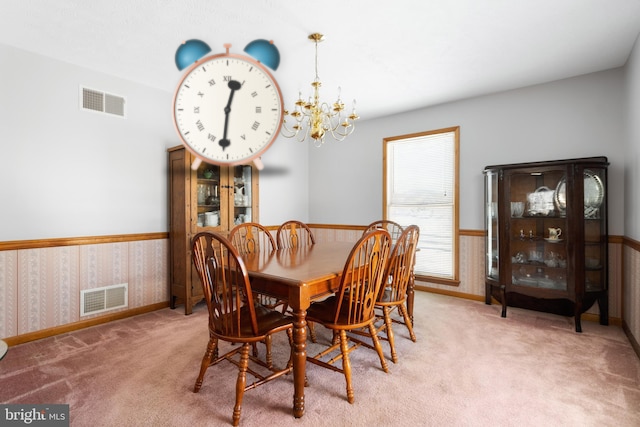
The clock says {"hour": 12, "minute": 31}
